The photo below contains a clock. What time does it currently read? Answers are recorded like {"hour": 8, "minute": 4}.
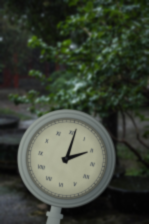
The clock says {"hour": 2, "minute": 1}
